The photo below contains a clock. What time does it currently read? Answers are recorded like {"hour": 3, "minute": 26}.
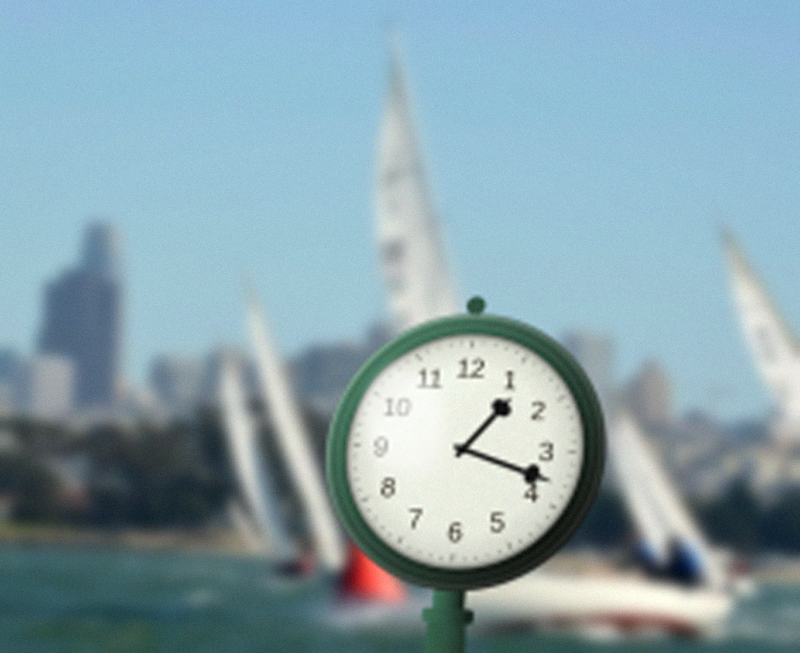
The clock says {"hour": 1, "minute": 18}
